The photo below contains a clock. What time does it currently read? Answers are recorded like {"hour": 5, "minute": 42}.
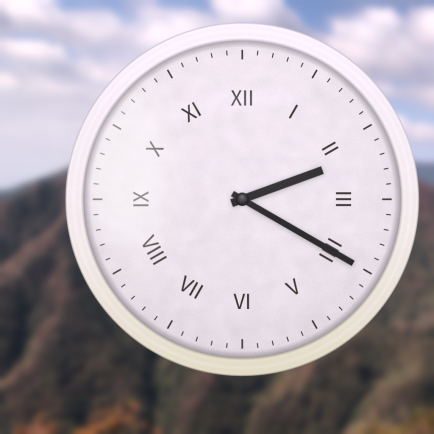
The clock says {"hour": 2, "minute": 20}
